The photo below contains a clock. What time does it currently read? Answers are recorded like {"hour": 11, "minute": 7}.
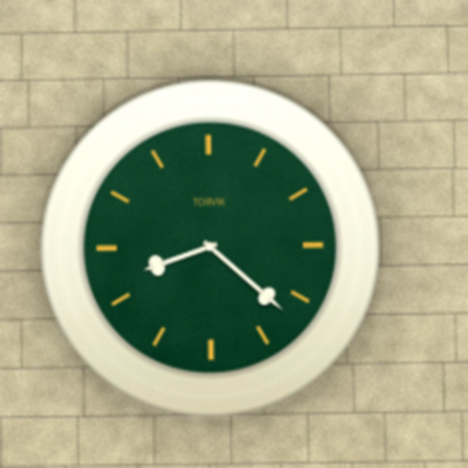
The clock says {"hour": 8, "minute": 22}
